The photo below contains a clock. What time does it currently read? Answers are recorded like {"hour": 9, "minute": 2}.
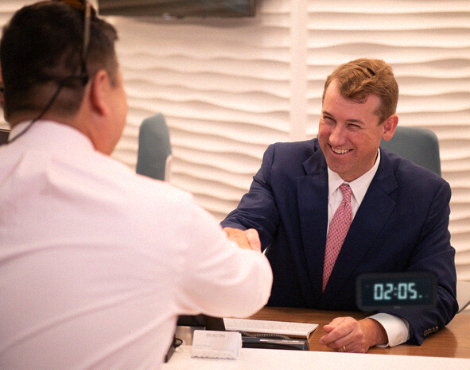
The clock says {"hour": 2, "minute": 5}
